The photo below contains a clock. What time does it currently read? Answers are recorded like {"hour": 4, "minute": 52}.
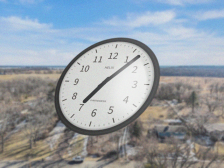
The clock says {"hour": 7, "minute": 7}
